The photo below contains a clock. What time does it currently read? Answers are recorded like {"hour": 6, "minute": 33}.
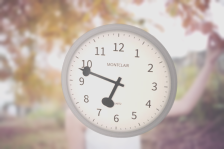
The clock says {"hour": 6, "minute": 48}
